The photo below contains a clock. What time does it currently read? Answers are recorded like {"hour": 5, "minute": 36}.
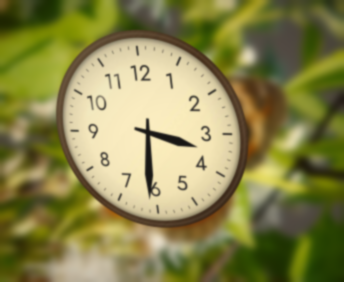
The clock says {"hour": 3, "minute": 31}
